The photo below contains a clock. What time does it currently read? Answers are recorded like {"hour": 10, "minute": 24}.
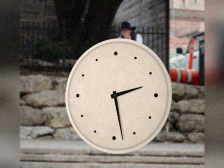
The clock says {"hour": 2, "minute": 28}
